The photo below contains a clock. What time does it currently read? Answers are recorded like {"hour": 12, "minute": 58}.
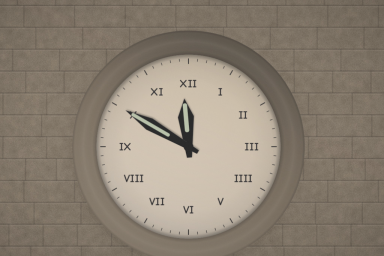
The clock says {"hour": 11, "minute": 50}
